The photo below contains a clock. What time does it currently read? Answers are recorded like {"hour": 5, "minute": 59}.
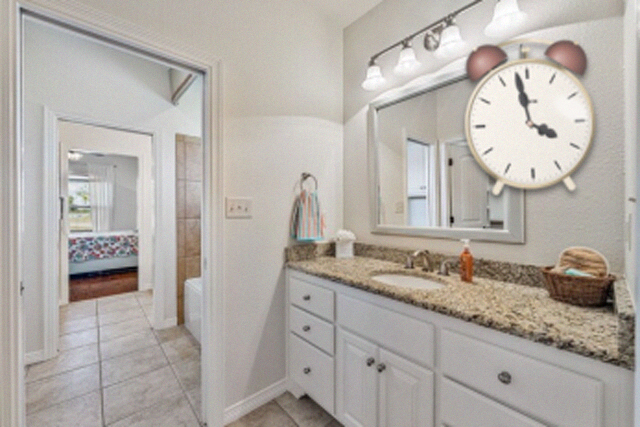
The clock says {"hour": 3, "minute": 58}
